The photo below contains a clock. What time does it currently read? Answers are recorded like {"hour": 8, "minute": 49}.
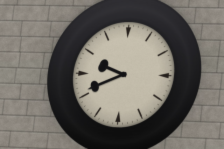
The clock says {"hour": 9, "minute": 41}
